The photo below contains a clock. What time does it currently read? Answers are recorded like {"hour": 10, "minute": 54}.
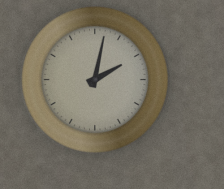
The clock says {"hour": 2, "minute": 2}
